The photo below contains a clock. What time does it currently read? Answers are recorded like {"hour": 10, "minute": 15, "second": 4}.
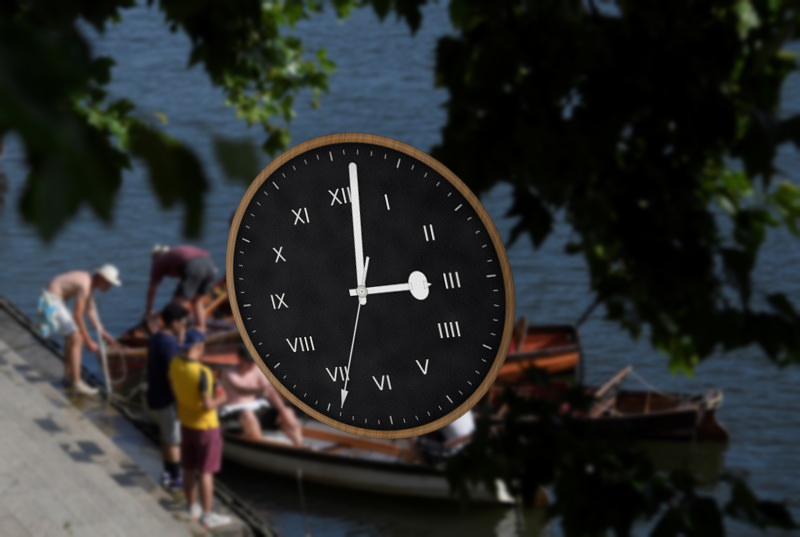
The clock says {"hour": 3, "minute": 1, "second": 34}
